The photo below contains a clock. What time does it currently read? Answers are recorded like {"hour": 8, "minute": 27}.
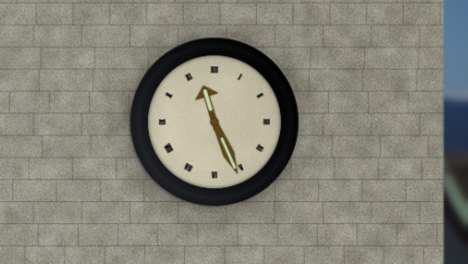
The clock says {"hour": 11, "minute": 26}
